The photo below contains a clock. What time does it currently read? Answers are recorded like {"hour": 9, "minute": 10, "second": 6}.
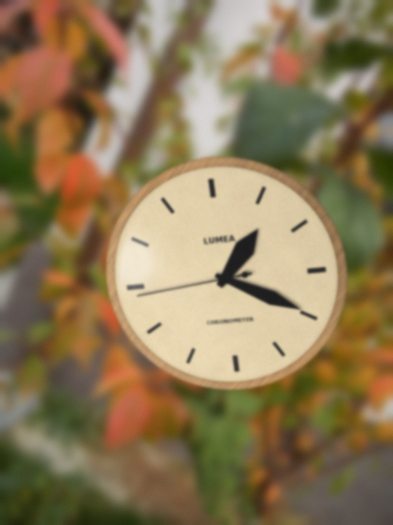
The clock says {"hour": 1, "minute": 19, "second": 44}
